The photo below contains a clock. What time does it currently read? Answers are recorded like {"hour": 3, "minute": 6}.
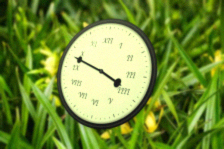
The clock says {"hour": 3, "minute": 48}
